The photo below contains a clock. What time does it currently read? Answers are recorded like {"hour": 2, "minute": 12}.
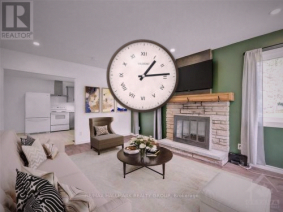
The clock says {"hour": 1, "minute": 14}
